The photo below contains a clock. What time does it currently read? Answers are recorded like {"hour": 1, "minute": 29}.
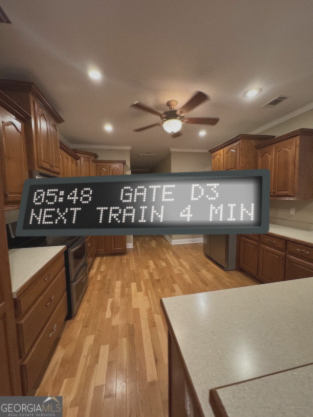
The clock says {"hour": 5, "minute": 48}
